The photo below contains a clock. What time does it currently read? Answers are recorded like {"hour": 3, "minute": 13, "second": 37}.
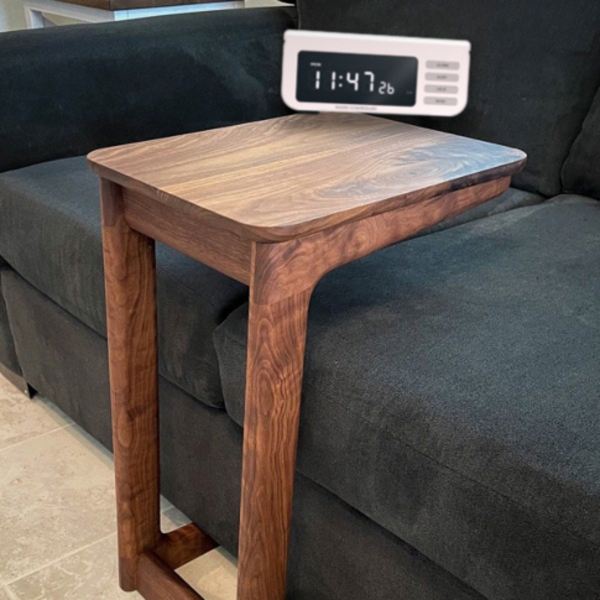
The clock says {"hour": 11, "minute": 47, "second": 26}
